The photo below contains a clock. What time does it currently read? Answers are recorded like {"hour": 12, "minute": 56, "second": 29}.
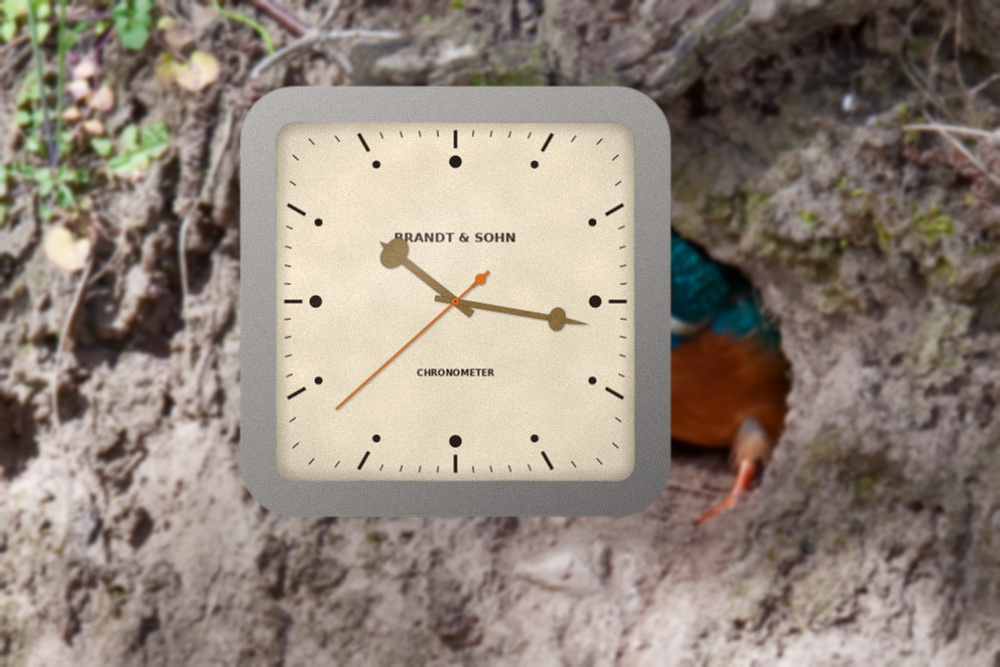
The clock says {"hour": 10, "minute": 16, "second": 38}
